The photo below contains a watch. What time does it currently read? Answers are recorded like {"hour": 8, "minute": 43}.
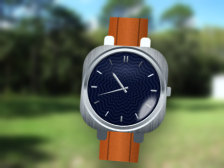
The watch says {"hour": 10, "minute": 42}
